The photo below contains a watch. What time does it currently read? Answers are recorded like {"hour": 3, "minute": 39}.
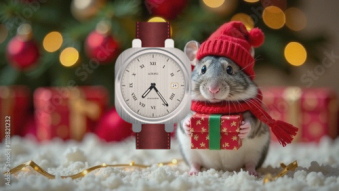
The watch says {"hour": 7, "minute": 24}
